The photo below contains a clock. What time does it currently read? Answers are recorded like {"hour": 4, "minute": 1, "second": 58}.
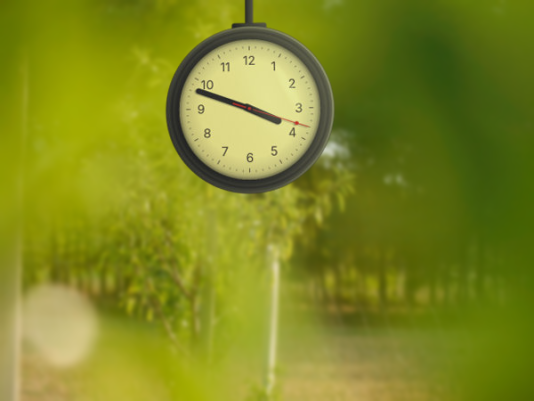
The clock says {"hour": 3, "minute": 48, "second": 18}
